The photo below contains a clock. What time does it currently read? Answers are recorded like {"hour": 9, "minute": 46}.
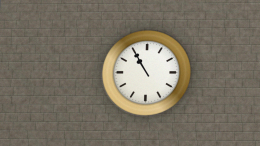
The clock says {"hour": 10, "minute": 55}
